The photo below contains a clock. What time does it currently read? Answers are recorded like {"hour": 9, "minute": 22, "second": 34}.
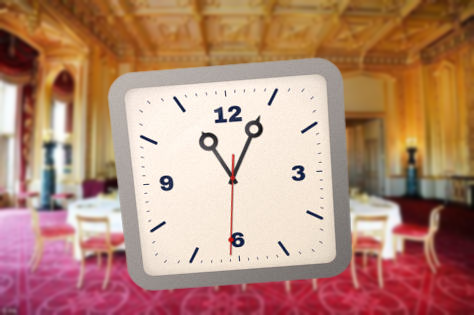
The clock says {"hour": 11, "minute": 4, "second": 31}
